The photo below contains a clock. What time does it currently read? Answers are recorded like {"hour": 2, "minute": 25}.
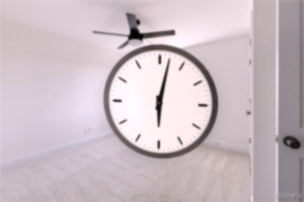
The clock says {"hour": 6, "minute": 2}
